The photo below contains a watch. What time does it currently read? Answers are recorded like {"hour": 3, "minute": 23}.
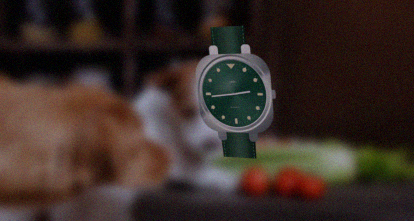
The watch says {"hour": 2, "minute": 44}
